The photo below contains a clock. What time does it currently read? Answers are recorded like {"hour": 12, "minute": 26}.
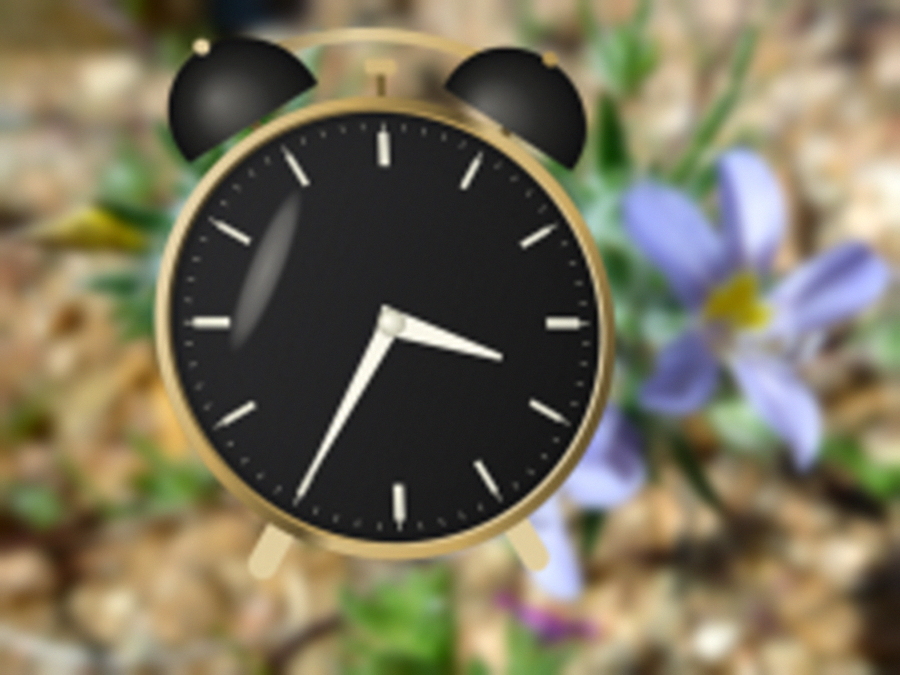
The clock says {"hour": 3, "minute": 35}
